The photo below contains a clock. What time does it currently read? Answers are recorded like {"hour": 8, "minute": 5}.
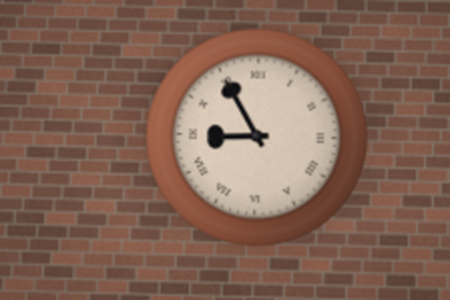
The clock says {"hour": 8, "minute": 55}
